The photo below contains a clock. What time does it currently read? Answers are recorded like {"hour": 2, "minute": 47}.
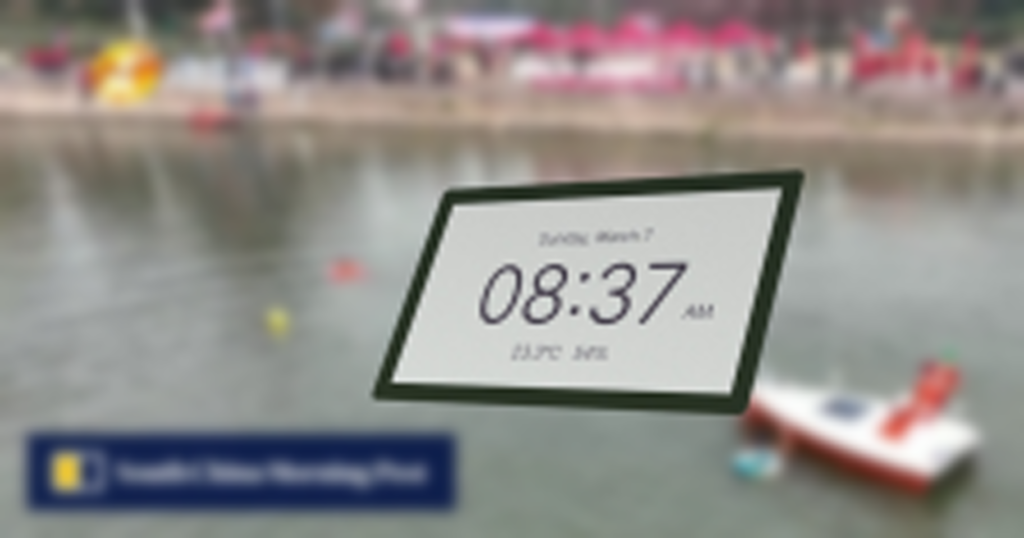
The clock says {"hour": 8, "minute": 37}
